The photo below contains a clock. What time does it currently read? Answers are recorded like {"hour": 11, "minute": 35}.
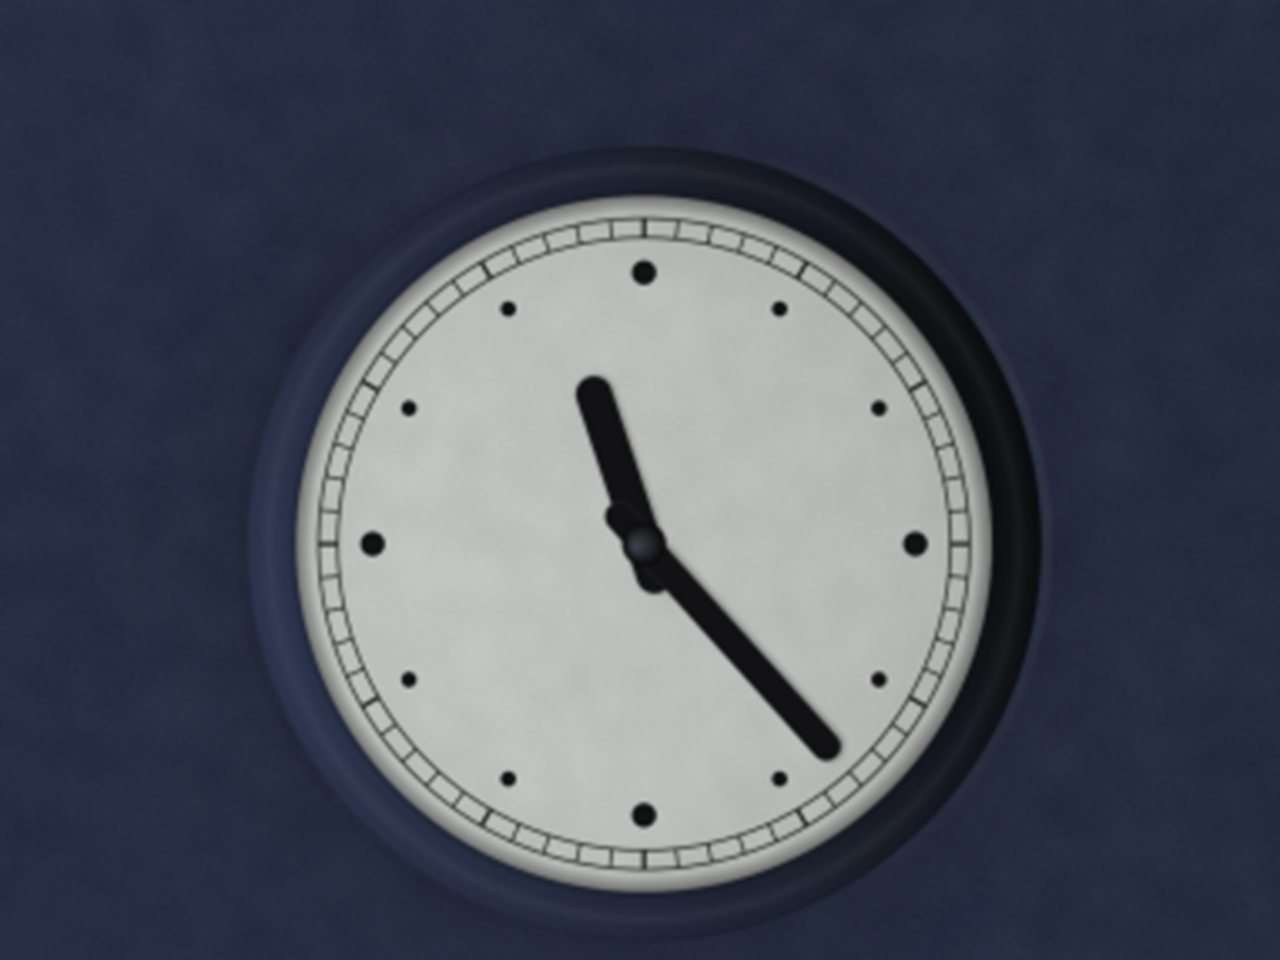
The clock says {"hour": 11, "minute": 23}
